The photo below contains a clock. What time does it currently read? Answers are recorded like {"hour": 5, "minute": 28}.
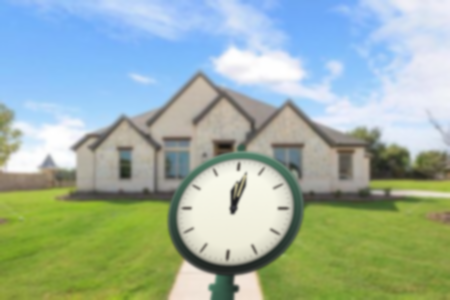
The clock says {"hour": 12, "minute": 2}
